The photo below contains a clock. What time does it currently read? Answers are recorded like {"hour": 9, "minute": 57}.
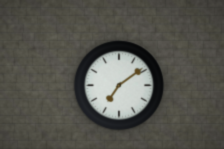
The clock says {"hour": 7, "minute": 9}
